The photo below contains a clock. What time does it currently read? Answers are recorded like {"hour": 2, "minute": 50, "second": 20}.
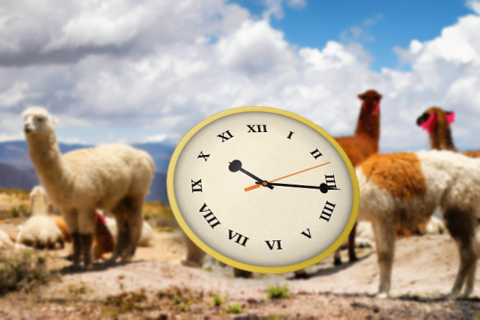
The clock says {"hour": 10, "minute": 16, "second": 12}
